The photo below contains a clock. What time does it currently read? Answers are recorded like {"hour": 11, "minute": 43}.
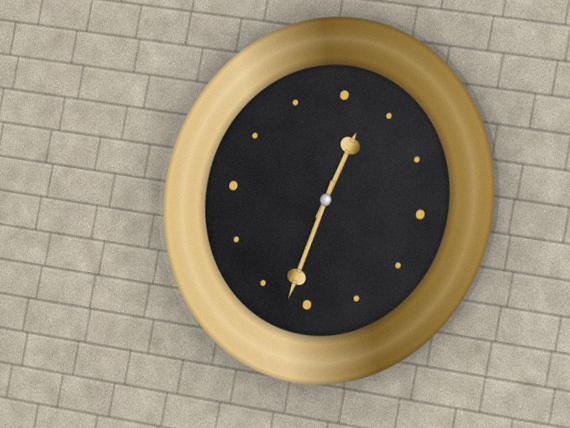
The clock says {"hour": 12, "minute": 32}
